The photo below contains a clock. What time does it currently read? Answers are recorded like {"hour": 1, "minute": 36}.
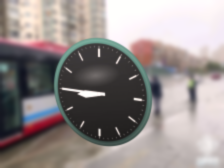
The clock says {"hour": 8, "minute": 45}
